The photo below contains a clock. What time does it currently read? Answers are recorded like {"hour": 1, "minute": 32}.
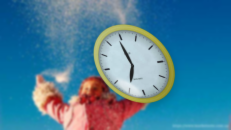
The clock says {"hour": 6, "minute": 59}
